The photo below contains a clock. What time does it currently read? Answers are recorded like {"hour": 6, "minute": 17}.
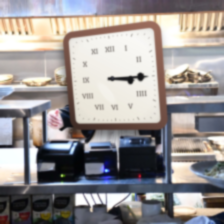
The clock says {"hour": 3, "minute": 15}
